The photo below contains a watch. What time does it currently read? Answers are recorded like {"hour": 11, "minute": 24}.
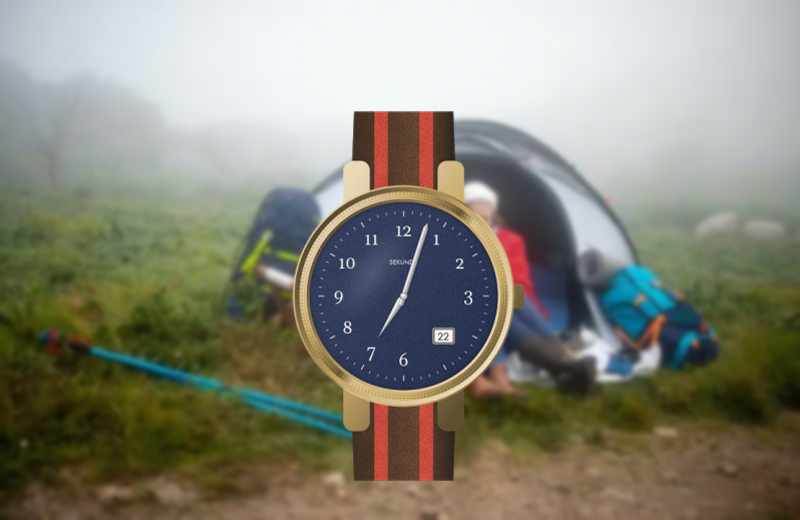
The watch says {"hour": 7, "minute": 3}
